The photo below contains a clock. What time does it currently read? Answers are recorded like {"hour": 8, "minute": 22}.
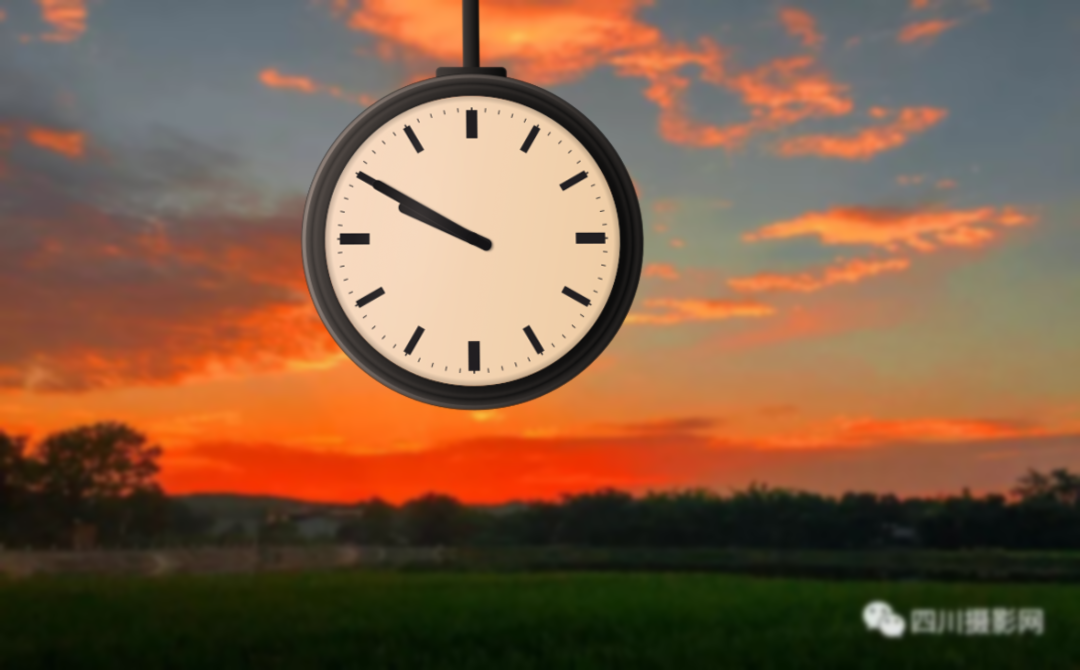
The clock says {"hour": 9, "minute": 50}
